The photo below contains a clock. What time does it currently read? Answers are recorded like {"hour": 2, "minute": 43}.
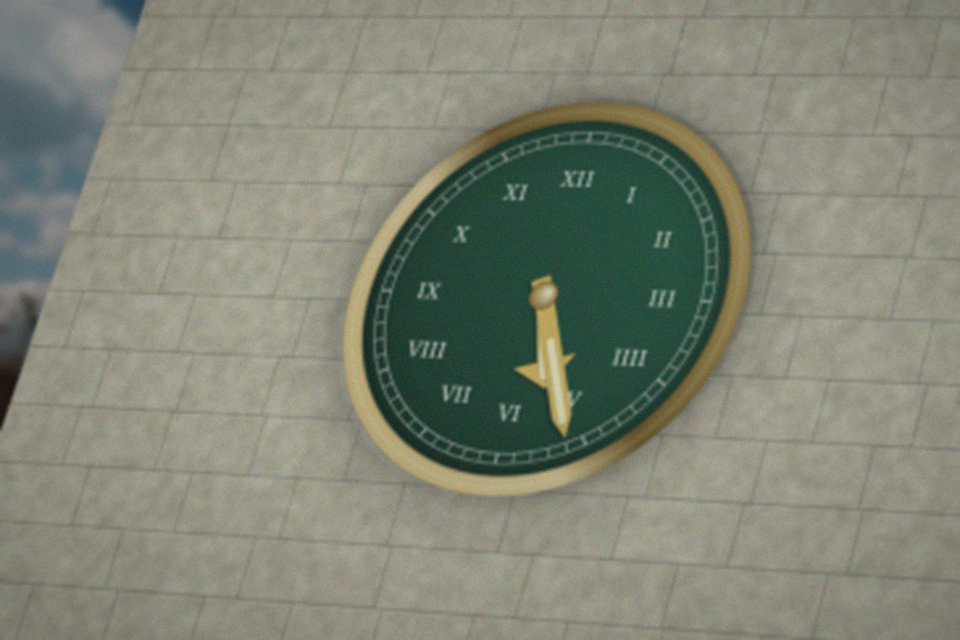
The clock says {"hour": 5, "minute": 26}
